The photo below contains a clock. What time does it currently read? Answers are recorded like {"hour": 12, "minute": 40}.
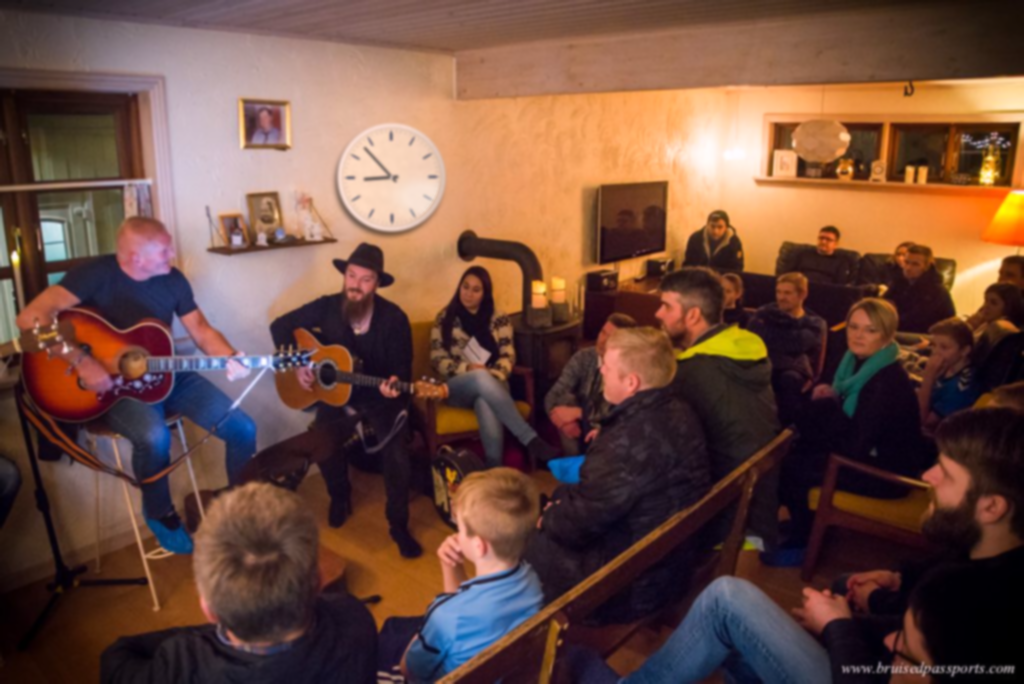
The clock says {"hour": 8, "minute": 53}
